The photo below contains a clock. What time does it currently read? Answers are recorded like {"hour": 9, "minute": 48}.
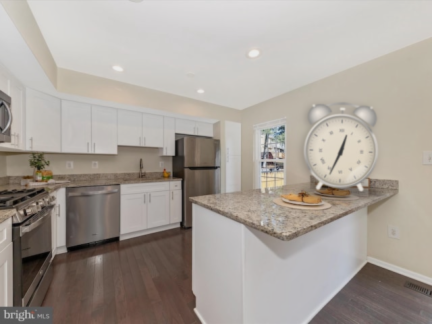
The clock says {"hour": 12, "minute": 34}
